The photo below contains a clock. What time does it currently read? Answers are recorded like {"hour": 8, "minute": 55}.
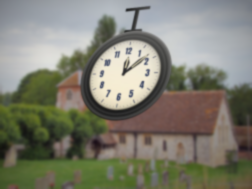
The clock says {"hour": 12, "minute": 8}
